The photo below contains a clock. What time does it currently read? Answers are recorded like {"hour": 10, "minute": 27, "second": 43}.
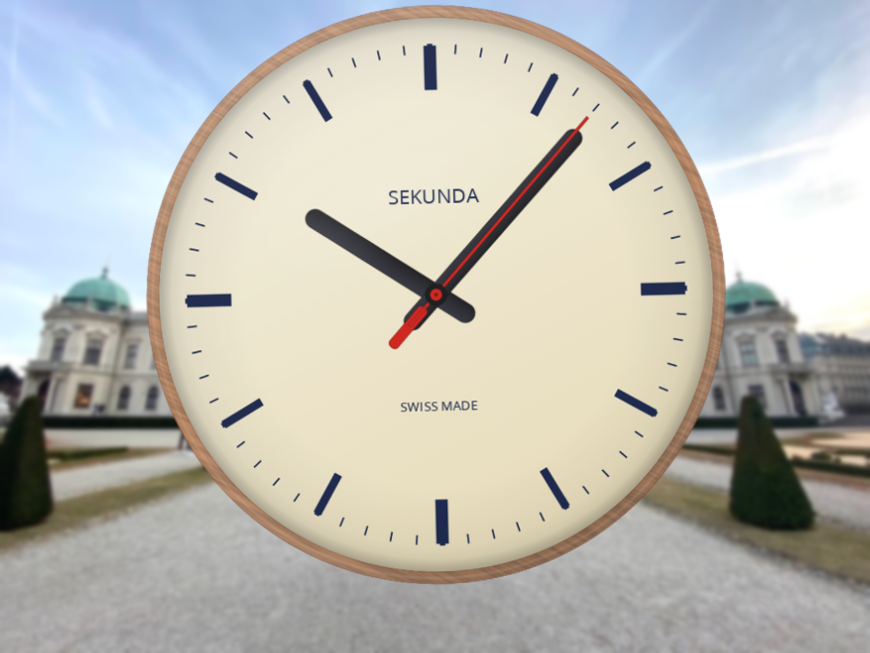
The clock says {"hour": 10, "minute": 7, "second": 7}
